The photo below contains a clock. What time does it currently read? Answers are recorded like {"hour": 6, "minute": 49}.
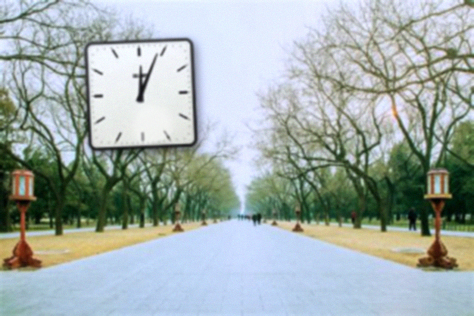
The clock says {"hour": 12, "minute": 4}
